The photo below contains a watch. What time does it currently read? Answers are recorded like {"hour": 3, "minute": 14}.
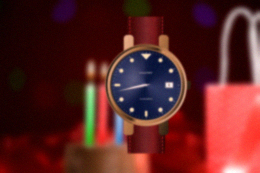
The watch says {"hour": 8, "minute": 43}
